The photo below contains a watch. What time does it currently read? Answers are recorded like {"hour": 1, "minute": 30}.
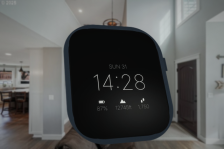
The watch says {"hour": 14, "minute": 28}
